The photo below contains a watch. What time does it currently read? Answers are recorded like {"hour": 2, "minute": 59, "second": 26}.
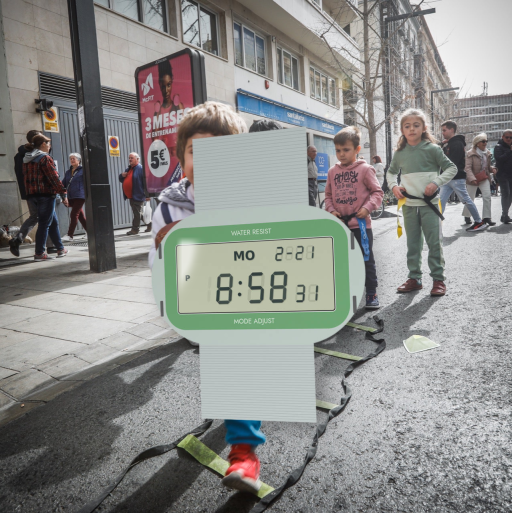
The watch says {"hour": 8, "minute": 58, "second": 31}
